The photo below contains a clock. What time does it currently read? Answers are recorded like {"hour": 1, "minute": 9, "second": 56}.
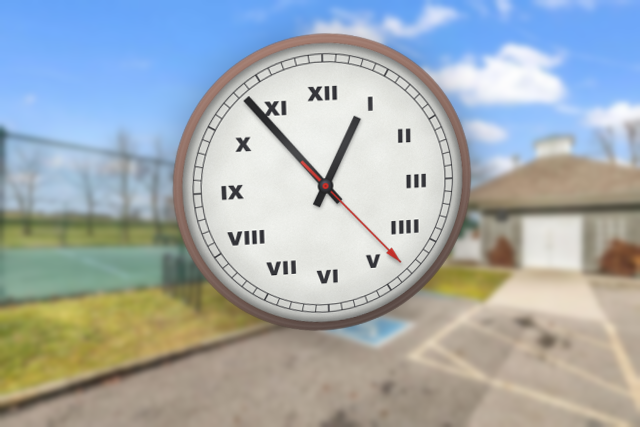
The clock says {"hour": 12, "minute": 53, "second": 23}
